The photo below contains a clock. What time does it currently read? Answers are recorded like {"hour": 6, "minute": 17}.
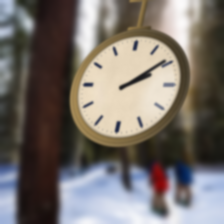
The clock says {"hour": 2, "minute": 9}
